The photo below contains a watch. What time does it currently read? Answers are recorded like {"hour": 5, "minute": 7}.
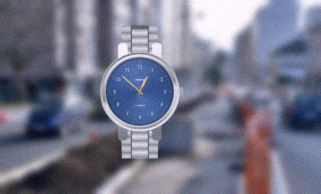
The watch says {"hour": 12, "minute": 52}
